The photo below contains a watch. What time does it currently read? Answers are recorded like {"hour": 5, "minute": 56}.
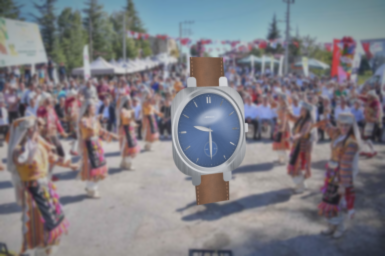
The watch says {"hour": 9, "minute": 30}
